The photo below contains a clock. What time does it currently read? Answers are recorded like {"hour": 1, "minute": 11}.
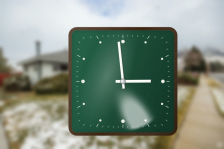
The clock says {"hour": 2, "minute": 59}
